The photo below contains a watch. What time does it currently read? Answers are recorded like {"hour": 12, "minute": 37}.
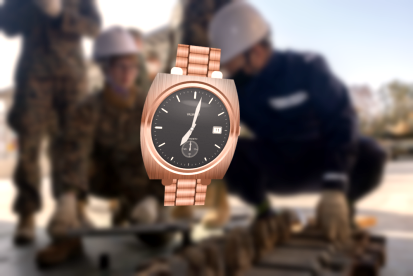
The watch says {"hour": 7, "minute": 2}
